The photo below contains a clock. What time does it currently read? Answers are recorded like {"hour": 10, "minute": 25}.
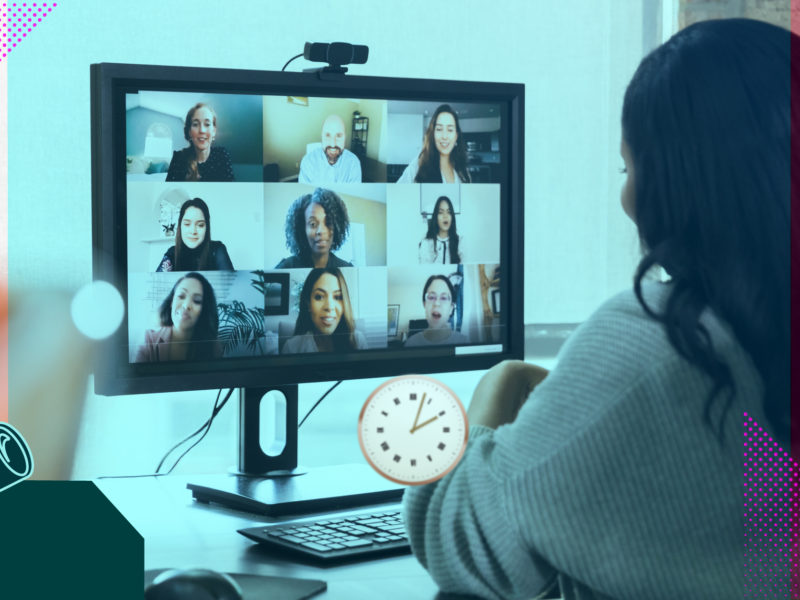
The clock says {"hour": 2, "minute": 3}
